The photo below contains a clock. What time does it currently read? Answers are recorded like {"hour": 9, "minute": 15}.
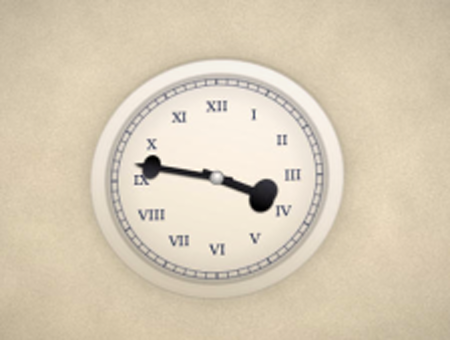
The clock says {"hour": 3, "minute": 47}
